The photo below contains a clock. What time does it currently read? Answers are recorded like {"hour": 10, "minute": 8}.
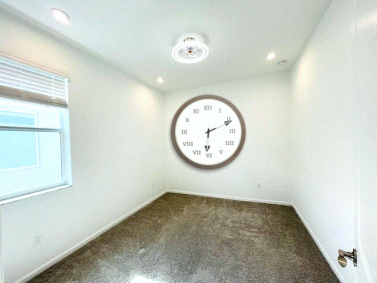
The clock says {"hour": 6, "minute": 11}
